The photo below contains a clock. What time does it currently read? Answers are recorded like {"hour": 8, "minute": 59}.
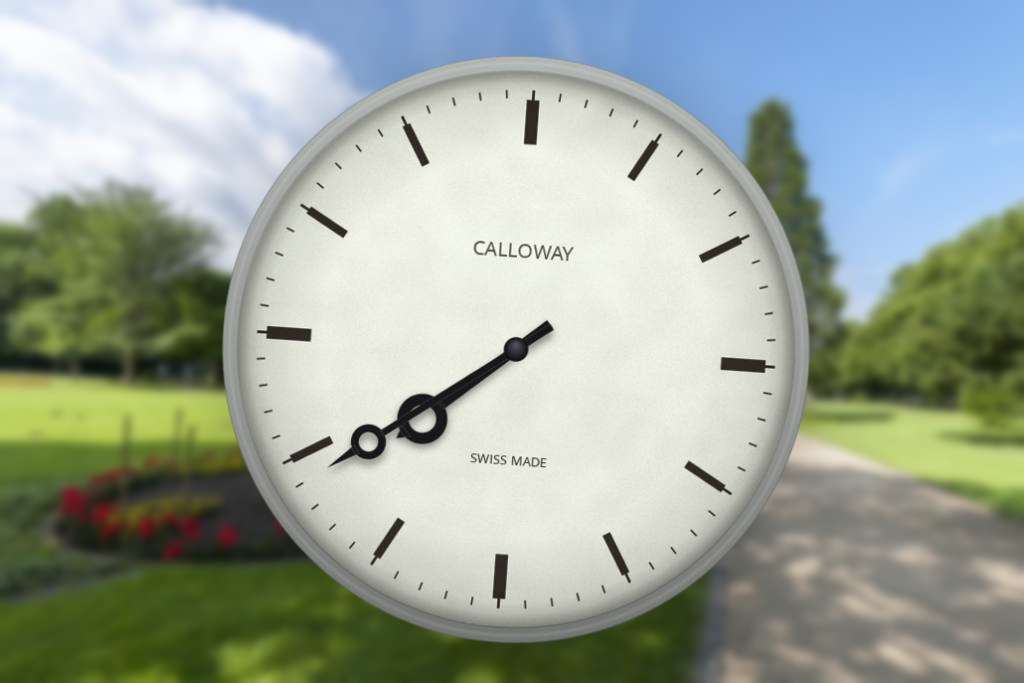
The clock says {"hour": 7, "minute": 39}
